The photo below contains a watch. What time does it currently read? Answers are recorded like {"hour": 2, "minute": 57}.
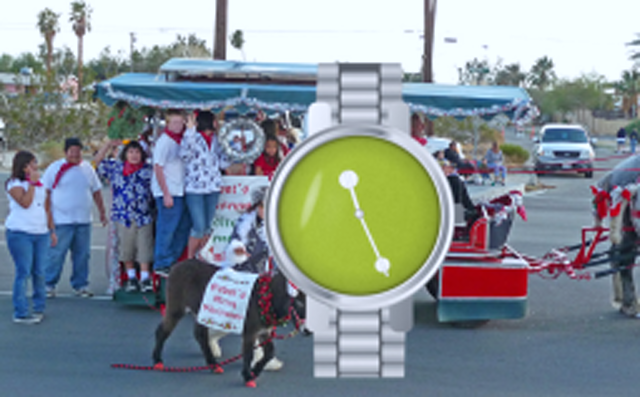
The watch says {"hour": 11, "minute": 26}
